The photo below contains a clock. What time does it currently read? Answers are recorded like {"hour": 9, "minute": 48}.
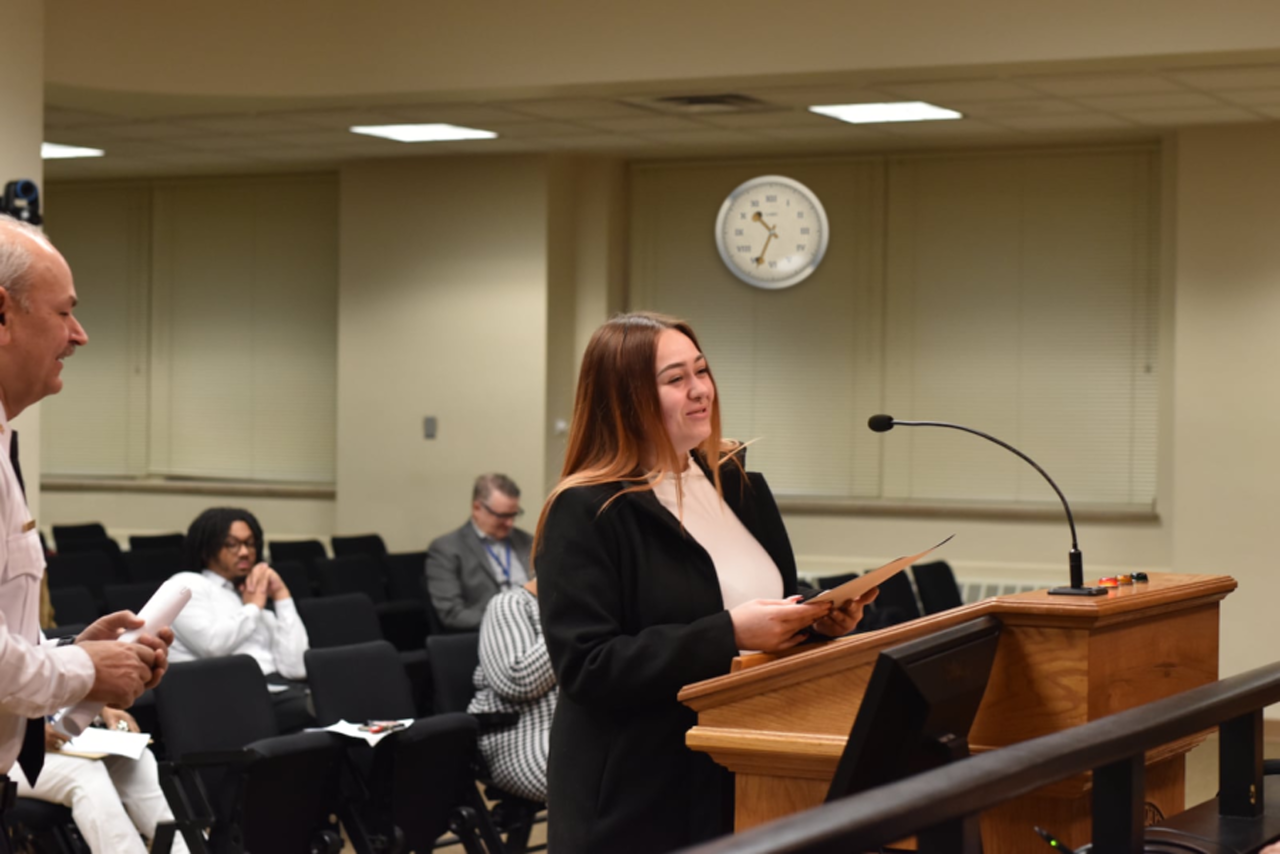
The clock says {"hour": 10, "minute": 34}
